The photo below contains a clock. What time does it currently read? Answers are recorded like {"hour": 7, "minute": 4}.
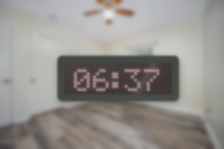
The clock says {"hour": 6, "minute": 37}
